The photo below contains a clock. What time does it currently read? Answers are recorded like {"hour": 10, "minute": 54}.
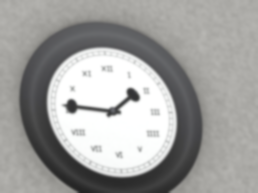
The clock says {"hour": 1, "minute": 46}
